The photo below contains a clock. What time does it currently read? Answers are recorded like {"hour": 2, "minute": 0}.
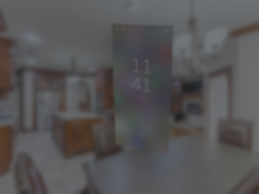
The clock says {"hour": 11, "minute": 41}
